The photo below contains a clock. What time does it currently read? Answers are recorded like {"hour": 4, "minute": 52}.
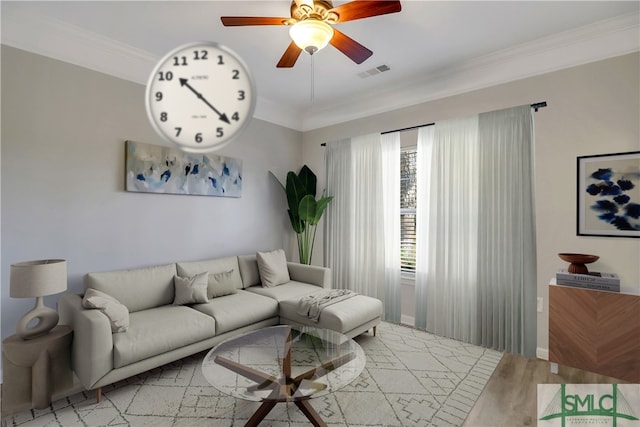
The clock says {"hour": 10, "minute": 22}
